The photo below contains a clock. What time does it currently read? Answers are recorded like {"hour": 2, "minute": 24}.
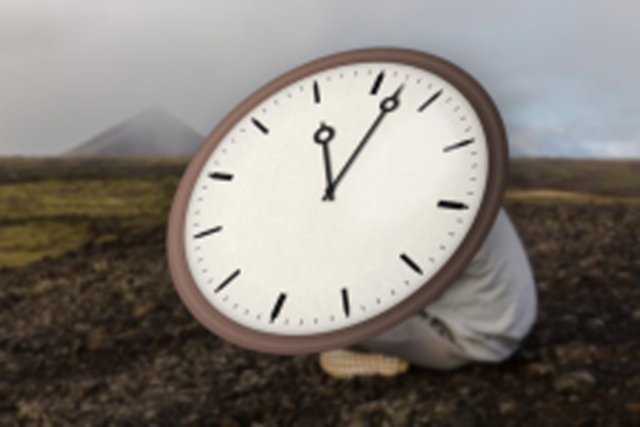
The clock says {"hour": 11, "minute": 2}
